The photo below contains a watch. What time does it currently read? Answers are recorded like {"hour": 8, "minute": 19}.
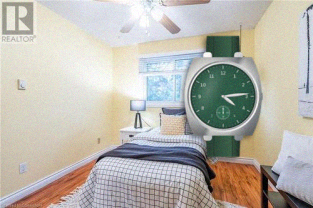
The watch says {"hour": 4, "minute": 14}
